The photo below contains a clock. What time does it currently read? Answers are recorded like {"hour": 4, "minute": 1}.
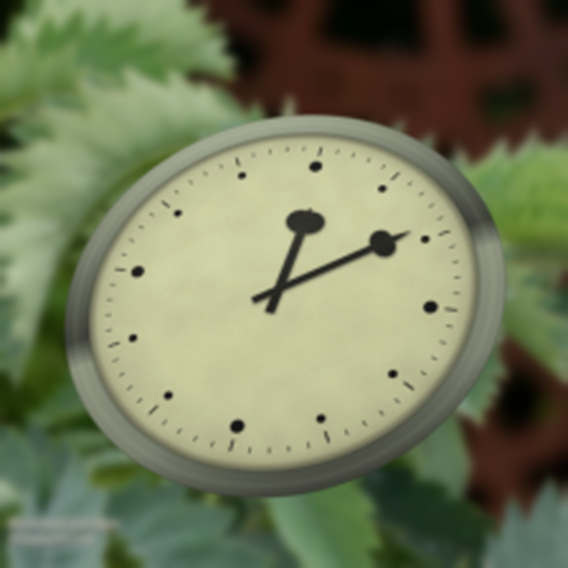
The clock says {"hour": 12, "minute": 9}
